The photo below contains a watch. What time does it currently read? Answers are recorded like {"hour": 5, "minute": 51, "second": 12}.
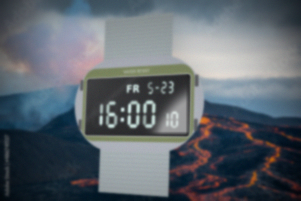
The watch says {"hour": 16, "minute": 0, "second": 10}
